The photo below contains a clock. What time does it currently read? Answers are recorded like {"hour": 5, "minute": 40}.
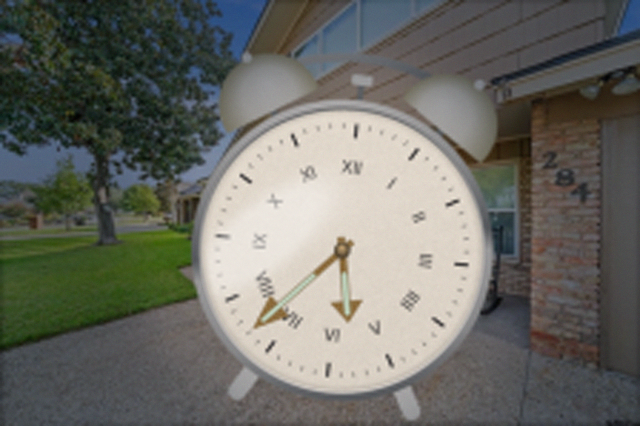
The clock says {"hour": 5, "minute": 37}
